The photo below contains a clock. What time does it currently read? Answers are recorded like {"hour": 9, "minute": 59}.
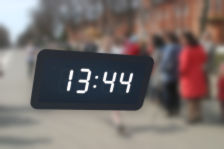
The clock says {"hour": 13, "minute": 44}
